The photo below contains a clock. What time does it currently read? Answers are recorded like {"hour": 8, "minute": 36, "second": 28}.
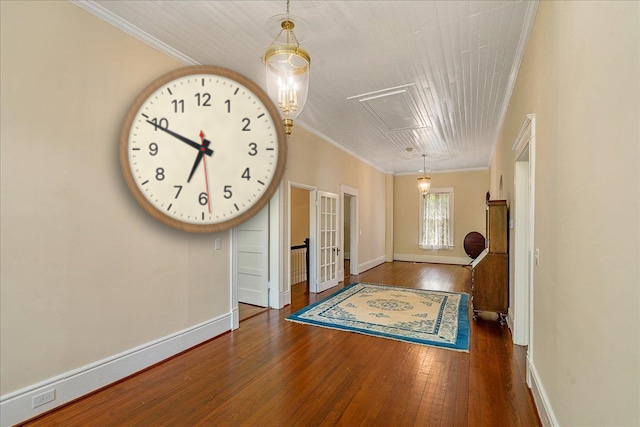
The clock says {"hour": 6, "minute": 49, "second": 29}
